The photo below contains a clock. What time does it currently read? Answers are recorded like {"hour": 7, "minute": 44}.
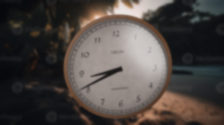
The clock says {"hour": 8, "minute": 41}
